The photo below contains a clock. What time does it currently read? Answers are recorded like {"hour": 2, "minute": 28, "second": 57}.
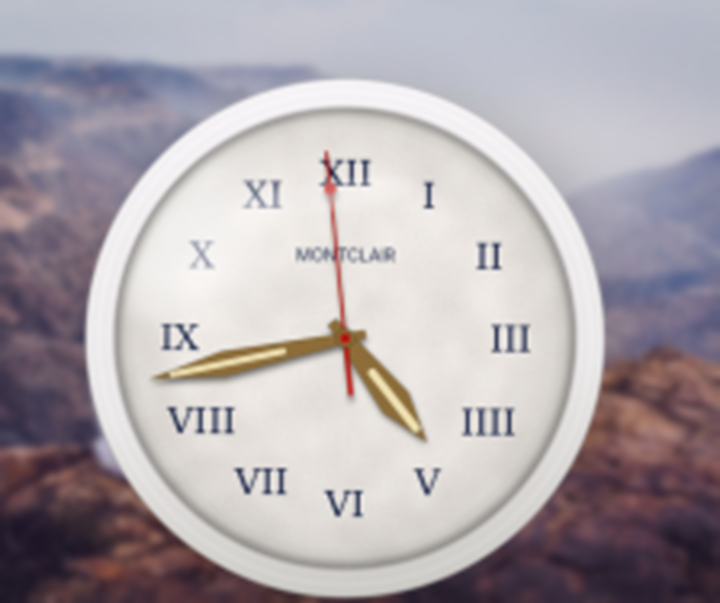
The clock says {"hour": 4, "minute": 42, "second": 59}
